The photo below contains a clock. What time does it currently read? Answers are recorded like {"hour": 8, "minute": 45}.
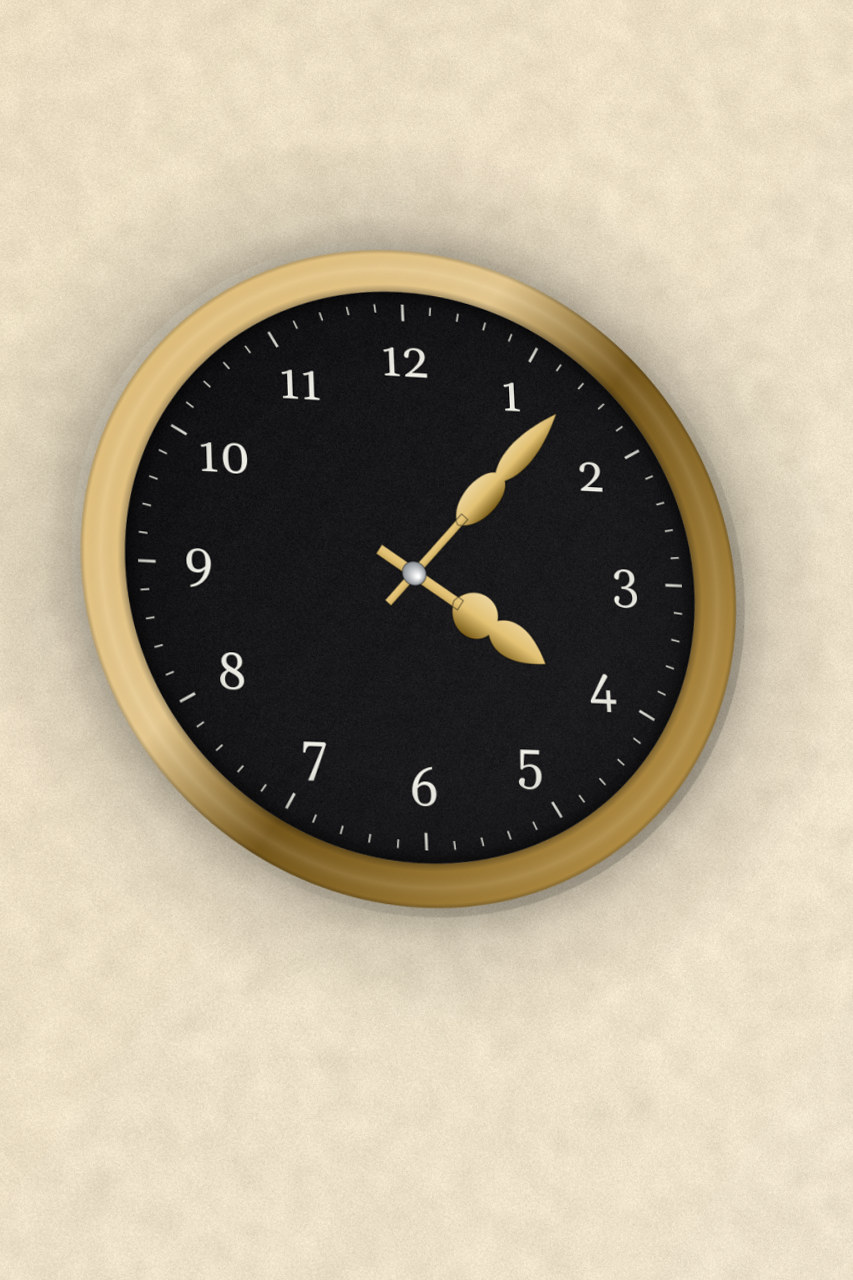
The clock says {"hour": 4, "minute": 7}
